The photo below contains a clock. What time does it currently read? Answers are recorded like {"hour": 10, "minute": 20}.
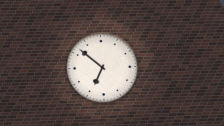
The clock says {"hour": 6, "minute": 52}
